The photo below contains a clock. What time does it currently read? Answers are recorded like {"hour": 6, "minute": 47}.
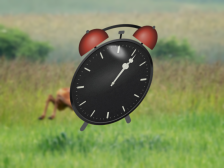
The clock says {"hour": 1, "minute": 6}
